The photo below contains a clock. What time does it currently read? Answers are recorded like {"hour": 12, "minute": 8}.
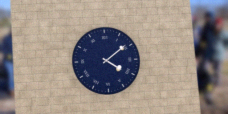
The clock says {"hour": 4, "minute": 9}
